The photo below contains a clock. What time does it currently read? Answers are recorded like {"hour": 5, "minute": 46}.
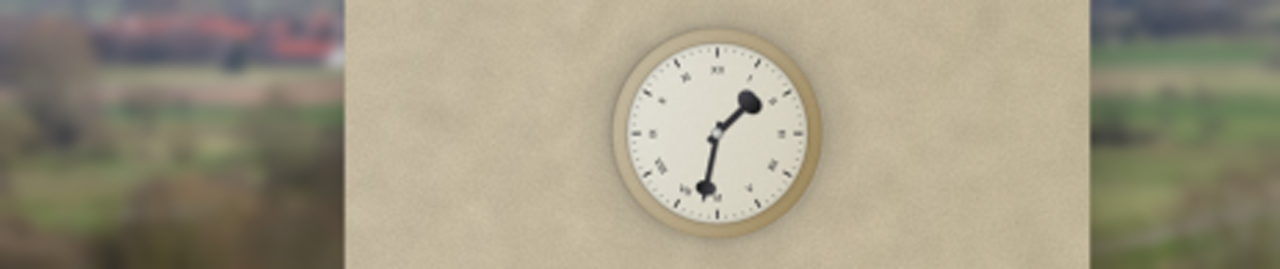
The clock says {"hour": 1, "minute": 32}
